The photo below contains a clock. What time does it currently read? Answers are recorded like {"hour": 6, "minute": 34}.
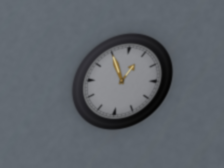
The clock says {"hour": 12, "minute": 55}
